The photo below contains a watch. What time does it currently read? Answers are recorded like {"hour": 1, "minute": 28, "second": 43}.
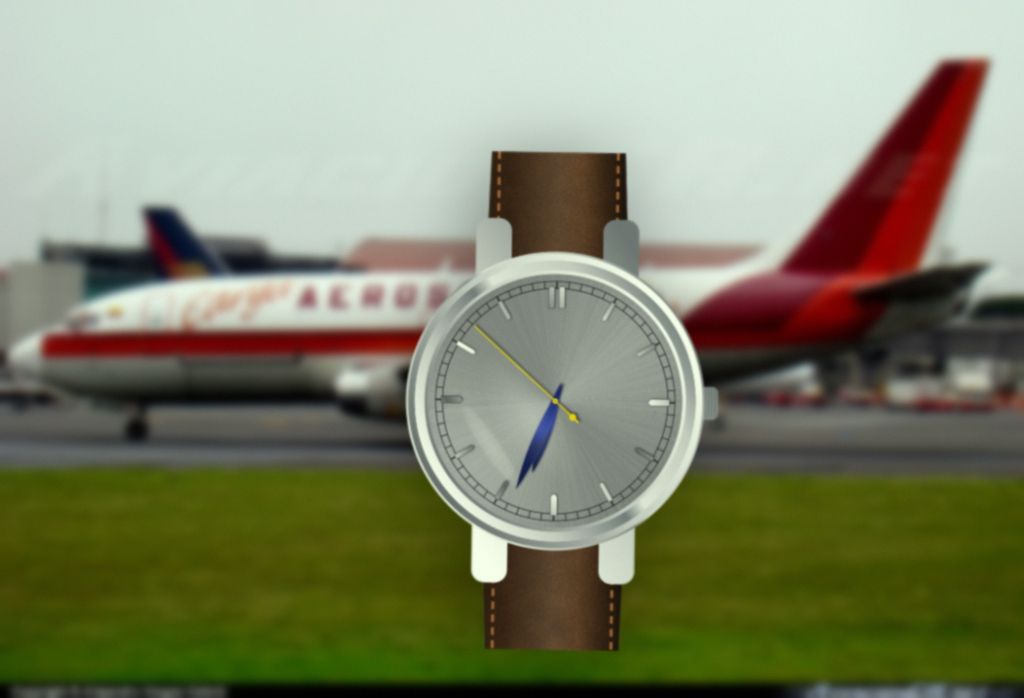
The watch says {"hour": 6, "minute": 33, "second": 52}
